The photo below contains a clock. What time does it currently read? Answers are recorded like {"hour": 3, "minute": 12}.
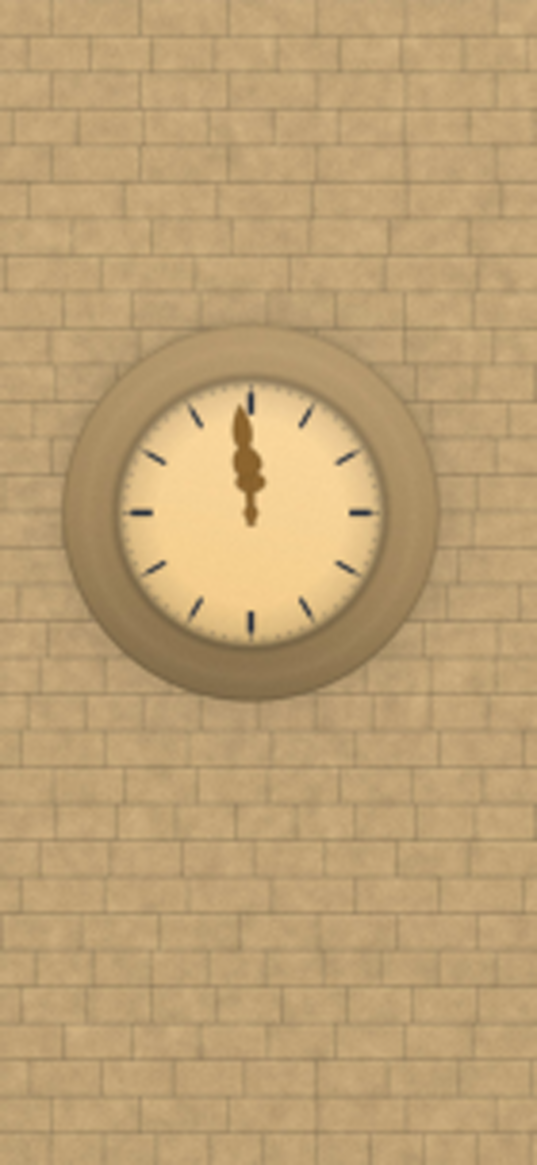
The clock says {"hour": 11, "minute": 59}
